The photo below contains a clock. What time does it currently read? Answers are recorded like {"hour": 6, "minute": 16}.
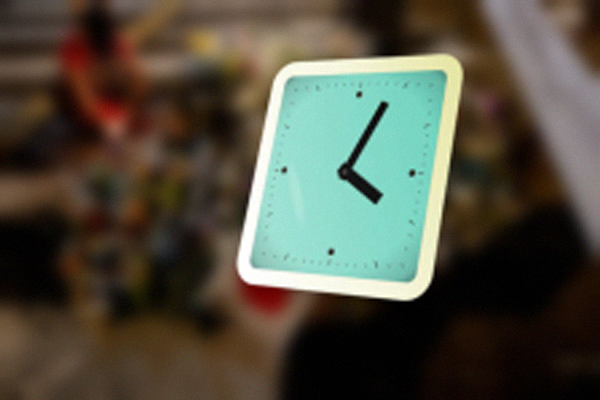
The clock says {"hour": 4, "minute": 4}
